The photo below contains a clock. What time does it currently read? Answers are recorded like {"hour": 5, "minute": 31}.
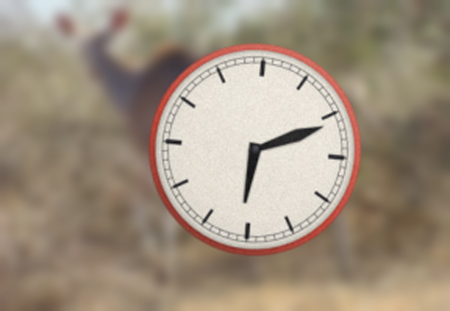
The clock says {"hour": 6, "minute": 11}
